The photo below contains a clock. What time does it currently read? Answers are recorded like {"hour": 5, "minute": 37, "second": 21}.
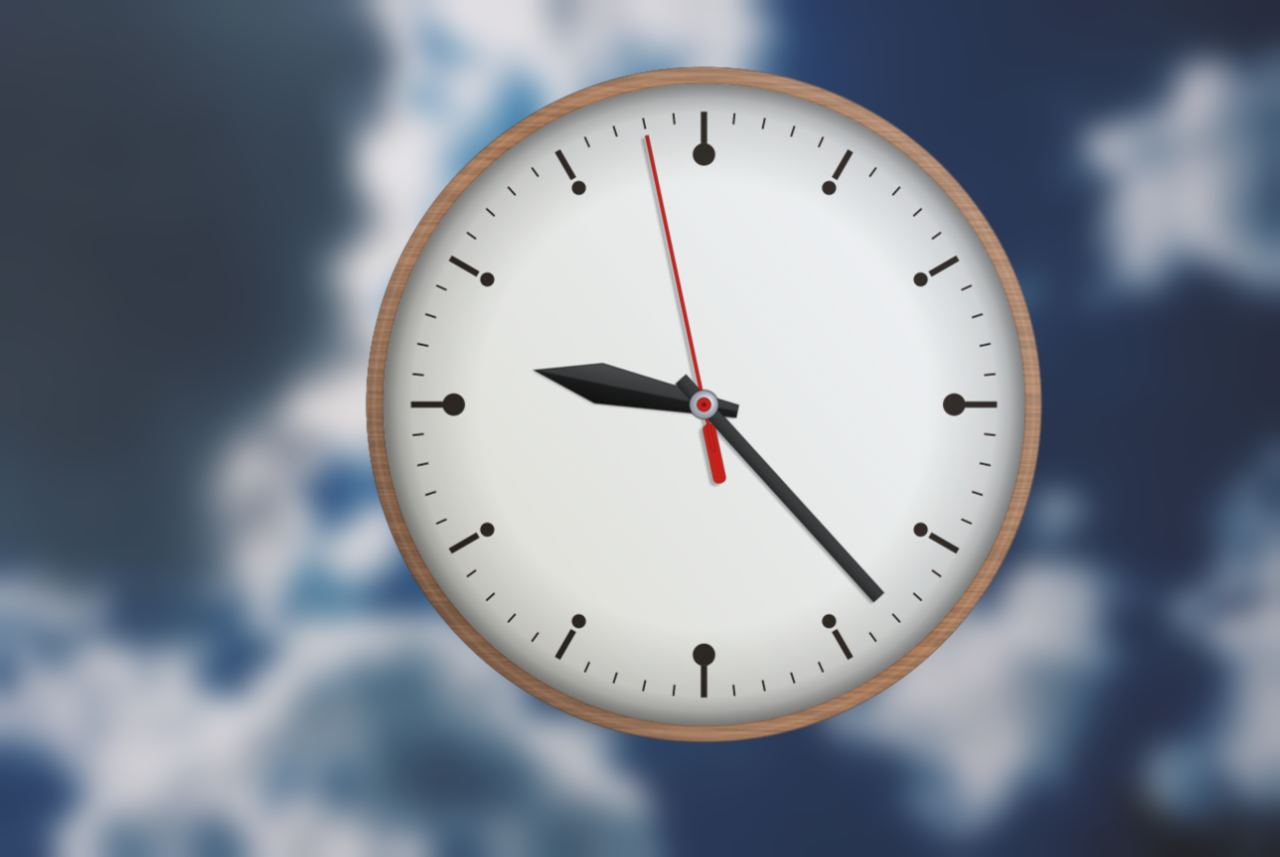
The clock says {"hour": 9, "minute": 22, "second": 58}
